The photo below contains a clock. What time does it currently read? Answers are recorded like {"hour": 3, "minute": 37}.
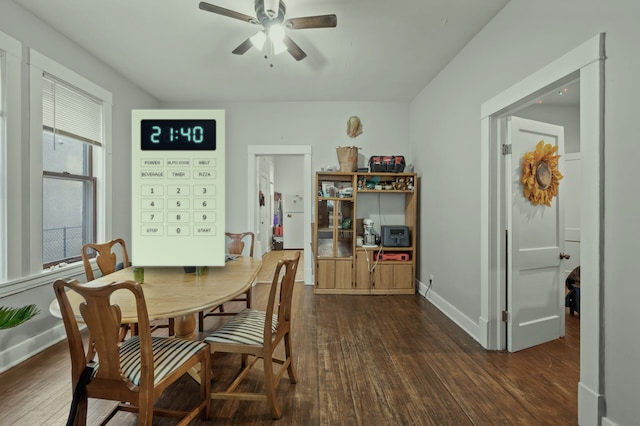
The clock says {"hour": 21, "minute": 40}
